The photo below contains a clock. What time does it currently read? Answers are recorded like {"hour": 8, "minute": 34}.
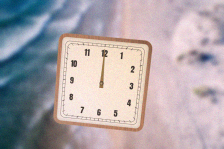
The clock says {"hour": 12, "minute": 0}
